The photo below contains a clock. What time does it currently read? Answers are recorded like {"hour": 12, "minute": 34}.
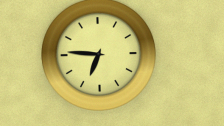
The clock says {"hour": 6, "minute": 46}
